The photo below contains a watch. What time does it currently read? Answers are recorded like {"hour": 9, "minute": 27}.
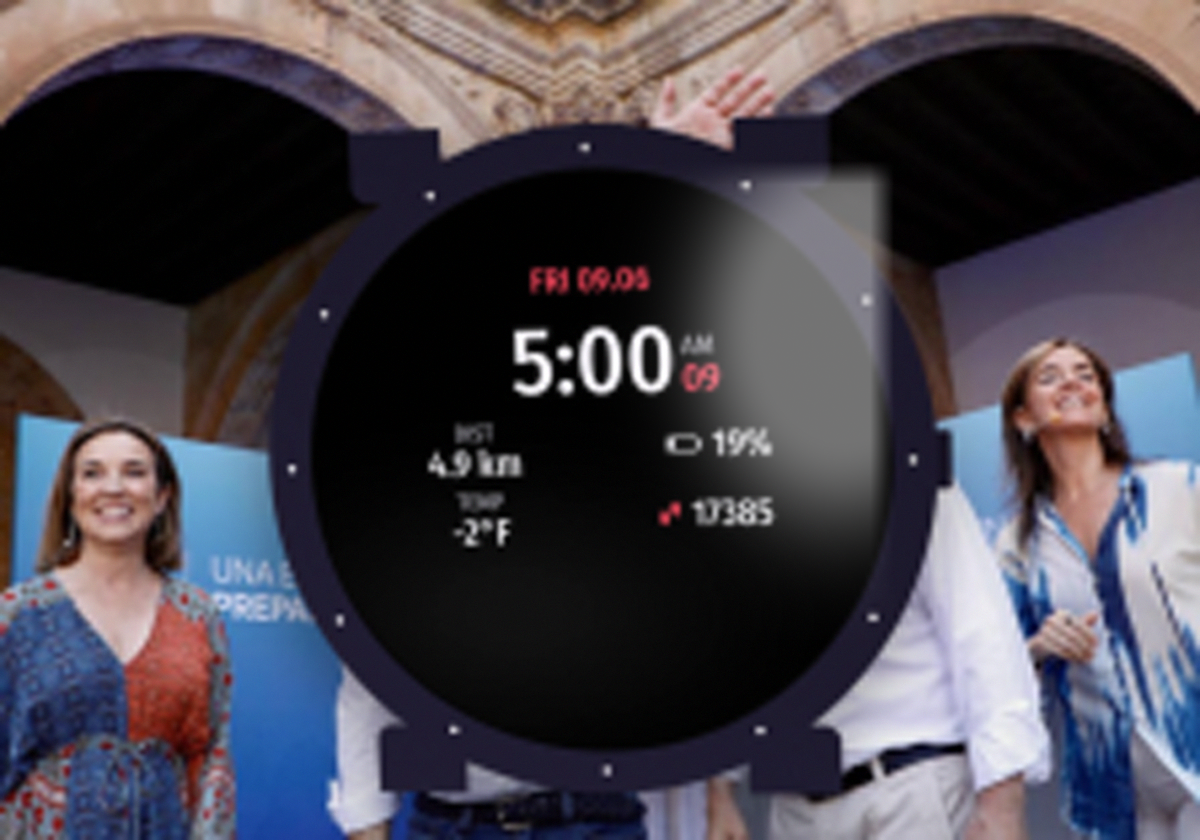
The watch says {"hour": 5, "minute": 0}
